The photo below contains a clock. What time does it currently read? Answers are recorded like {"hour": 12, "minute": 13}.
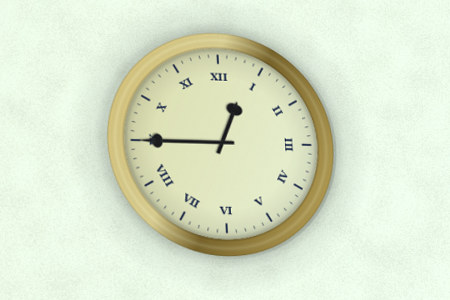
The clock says {"hour": 12, "minute": 45}
